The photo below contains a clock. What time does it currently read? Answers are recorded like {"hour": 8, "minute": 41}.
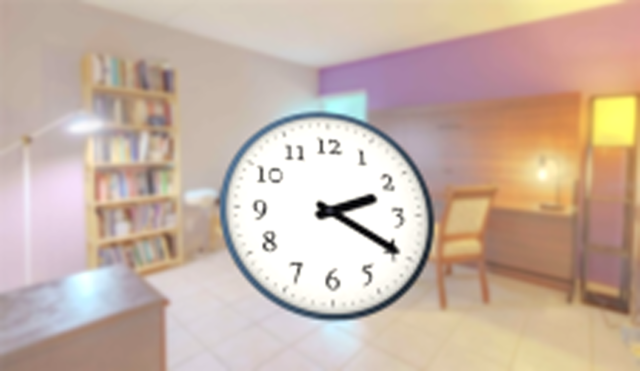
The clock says {"hour": 2, "minute": 20}
